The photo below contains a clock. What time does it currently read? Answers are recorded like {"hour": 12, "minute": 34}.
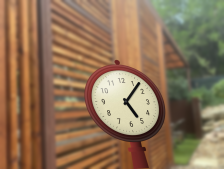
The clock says {"hour": 5, "minute": 7}
